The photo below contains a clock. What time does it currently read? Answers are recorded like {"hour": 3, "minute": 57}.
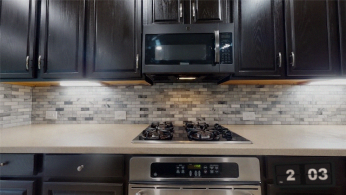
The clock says {"hour": 2, "minute": 3}
